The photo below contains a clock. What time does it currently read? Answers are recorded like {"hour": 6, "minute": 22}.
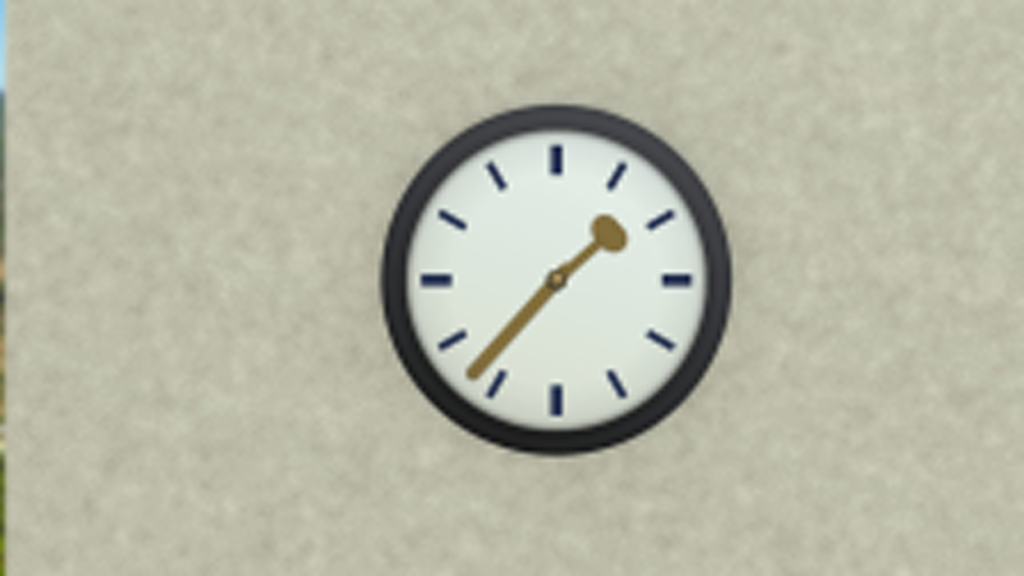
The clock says {"hour": 1, "minute": 37}
